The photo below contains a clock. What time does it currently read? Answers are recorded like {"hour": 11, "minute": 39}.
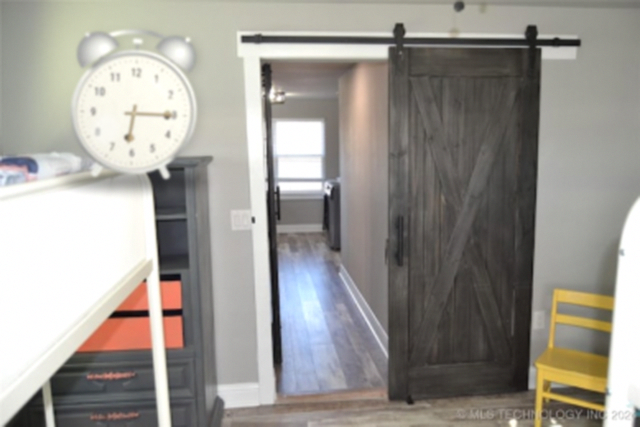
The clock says {"hour": 6, "minute": 15}
